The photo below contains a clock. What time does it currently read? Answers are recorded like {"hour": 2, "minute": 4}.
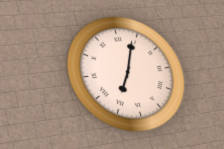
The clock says {"hour": 7, "minute": 4}
